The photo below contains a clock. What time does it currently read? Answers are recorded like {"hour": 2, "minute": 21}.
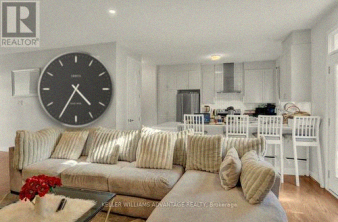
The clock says {"hour": 4, "minute": 35}
